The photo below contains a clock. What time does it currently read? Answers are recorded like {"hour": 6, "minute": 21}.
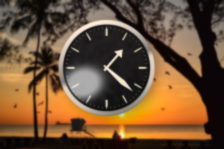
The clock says {"hour": 1, "minute": 22}
